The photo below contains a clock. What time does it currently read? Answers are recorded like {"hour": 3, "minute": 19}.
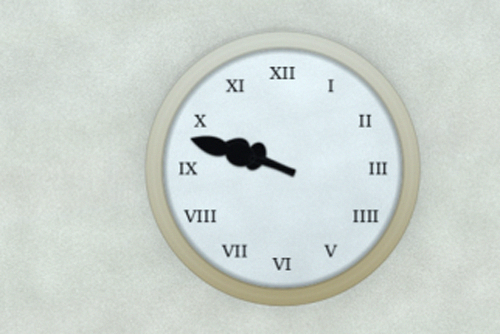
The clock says {"hour": 9, "minute": 48}
